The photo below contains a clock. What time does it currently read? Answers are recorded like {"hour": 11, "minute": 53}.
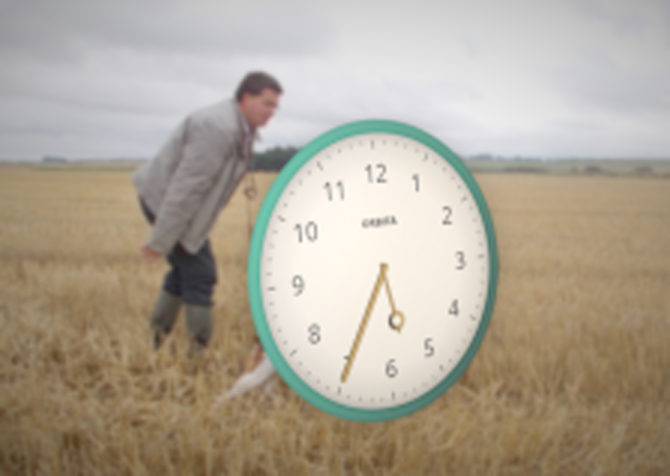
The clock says {"hour": 5, "minute": 35}
